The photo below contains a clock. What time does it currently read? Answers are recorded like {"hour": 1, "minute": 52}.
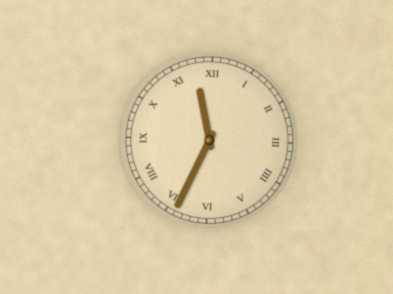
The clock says {"hour": 11, "minute": 34}
